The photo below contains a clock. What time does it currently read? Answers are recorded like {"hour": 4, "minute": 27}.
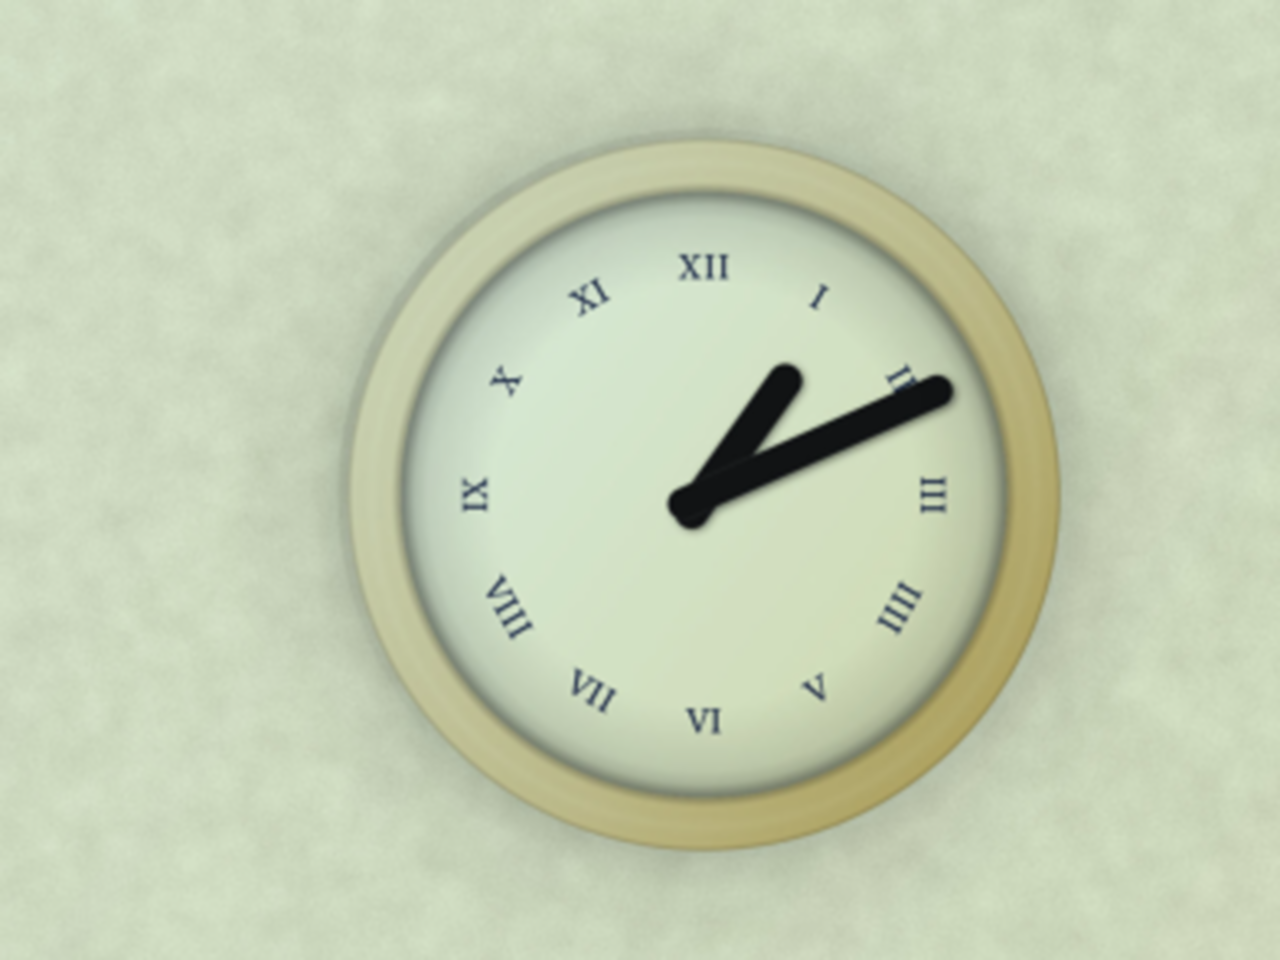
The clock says {"hour": 1, "minute": 11}
